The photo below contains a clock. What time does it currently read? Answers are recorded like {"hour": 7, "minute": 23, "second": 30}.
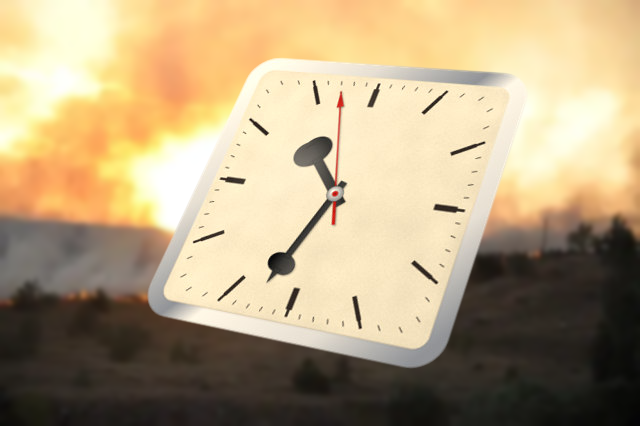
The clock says {"hour": 10, "minute": 32, "second": 57}
